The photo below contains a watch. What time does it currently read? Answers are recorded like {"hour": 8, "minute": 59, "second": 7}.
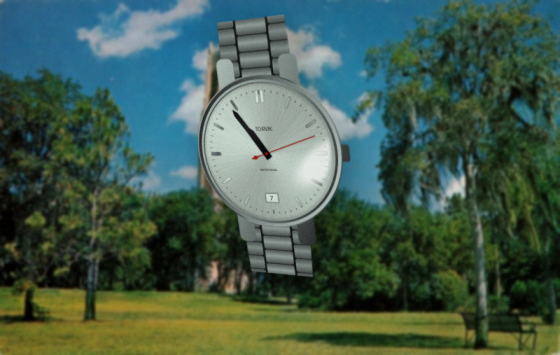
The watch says {"hour": 10, "minute": 54, "second": 12}
